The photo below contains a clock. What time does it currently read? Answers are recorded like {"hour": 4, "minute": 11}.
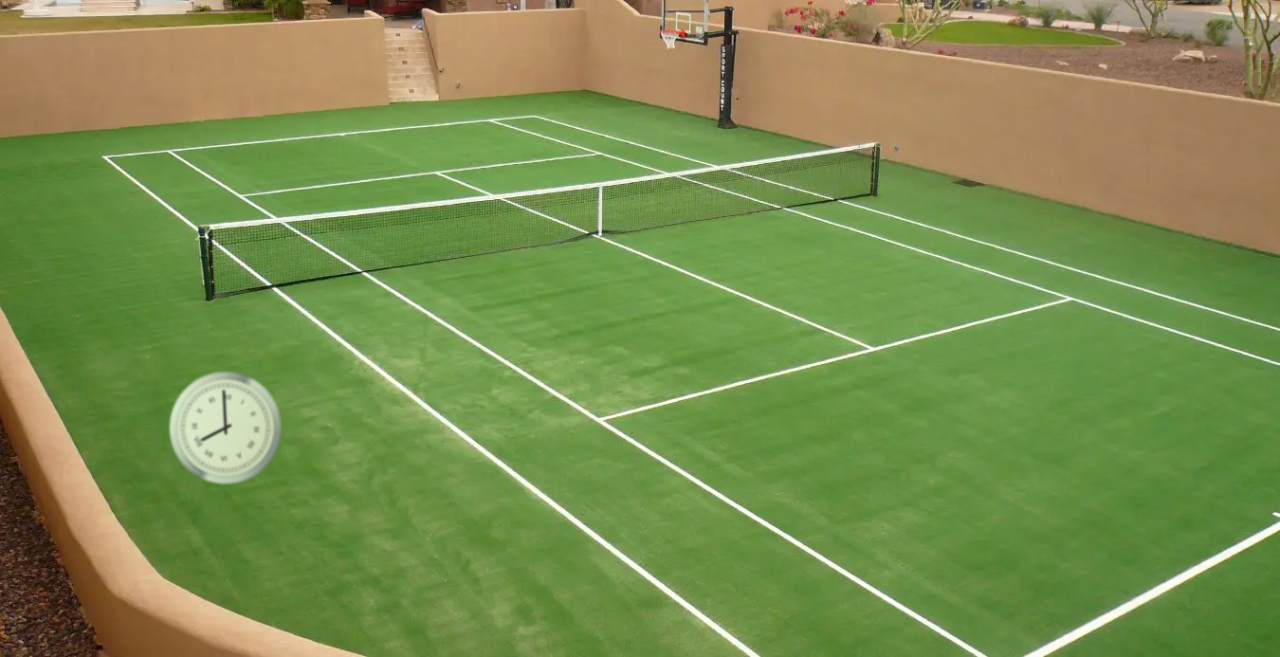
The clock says {"hour": 7, "minute": 59}
